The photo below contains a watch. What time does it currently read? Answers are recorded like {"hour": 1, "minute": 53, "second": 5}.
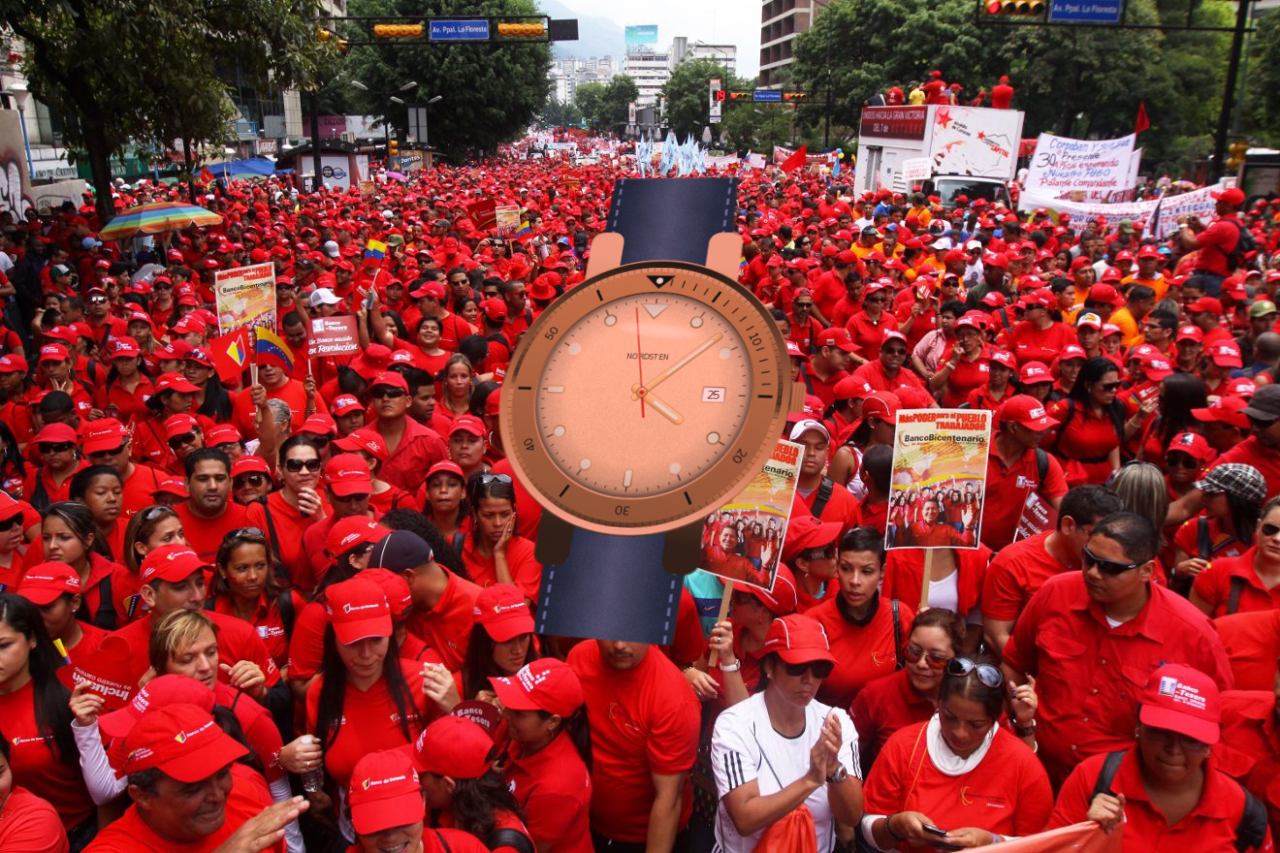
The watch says {"hour": 4, "minute": 7, "second": 58}
